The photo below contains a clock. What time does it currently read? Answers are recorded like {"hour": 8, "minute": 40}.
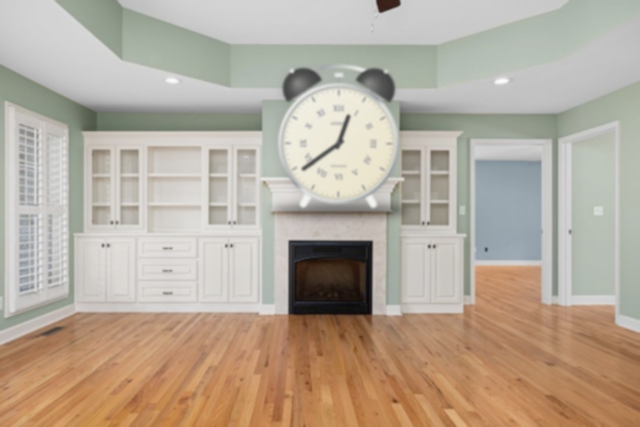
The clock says {"hour": 12, "minute": 39}
